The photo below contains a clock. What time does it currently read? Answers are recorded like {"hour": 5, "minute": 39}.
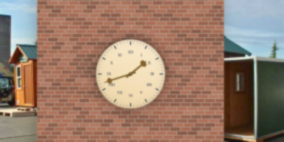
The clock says {"hour": 1, "minute": 42}
